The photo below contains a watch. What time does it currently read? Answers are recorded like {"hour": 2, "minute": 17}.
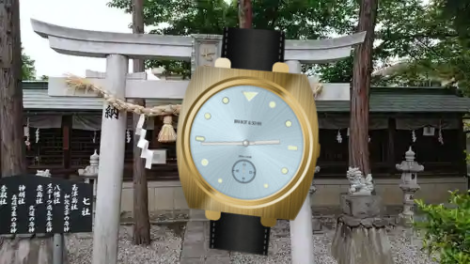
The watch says {"hour": 2, "minute": 44}
